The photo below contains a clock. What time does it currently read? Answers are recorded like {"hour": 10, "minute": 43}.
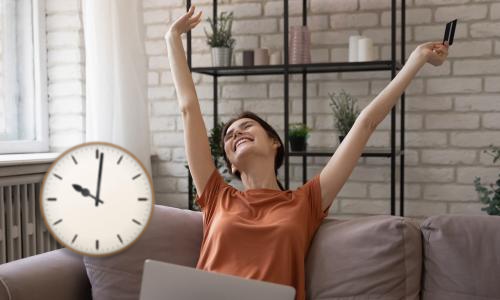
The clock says {"hour": 10, "minute": 1}
